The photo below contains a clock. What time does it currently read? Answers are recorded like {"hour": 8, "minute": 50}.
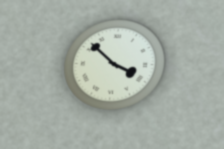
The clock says {"hour": 3, "minute": 52}
